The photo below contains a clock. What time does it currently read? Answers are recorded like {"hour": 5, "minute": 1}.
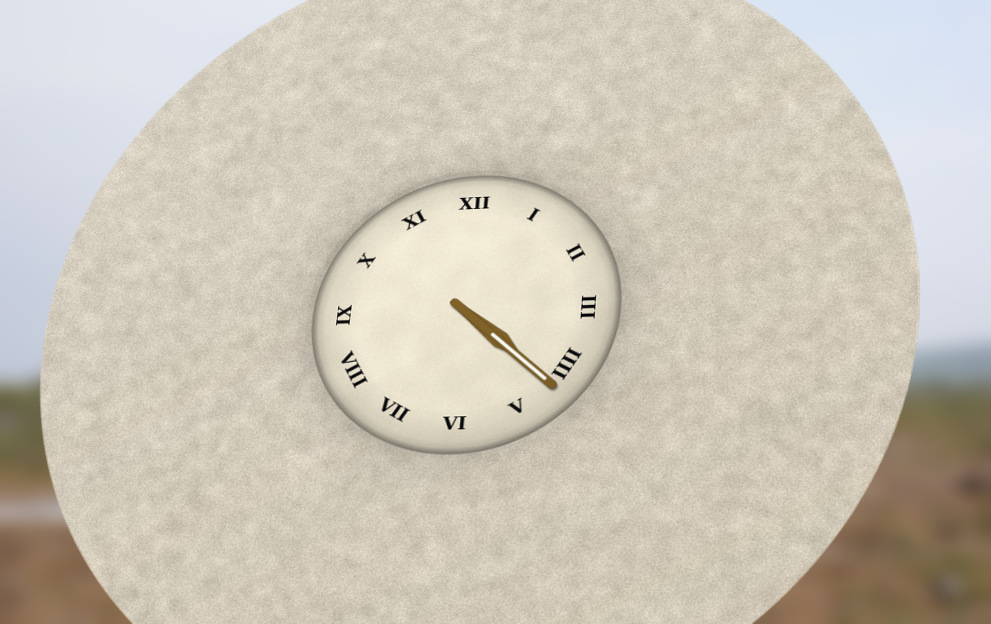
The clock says {"hour": 4, "minute": 22}
